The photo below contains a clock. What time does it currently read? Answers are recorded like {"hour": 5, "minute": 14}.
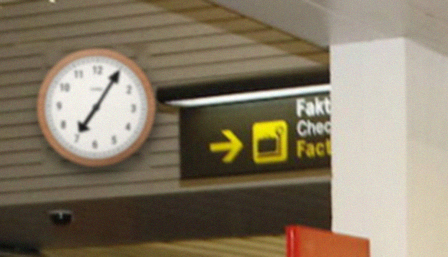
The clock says {"hour": 7, "minute": 5}
